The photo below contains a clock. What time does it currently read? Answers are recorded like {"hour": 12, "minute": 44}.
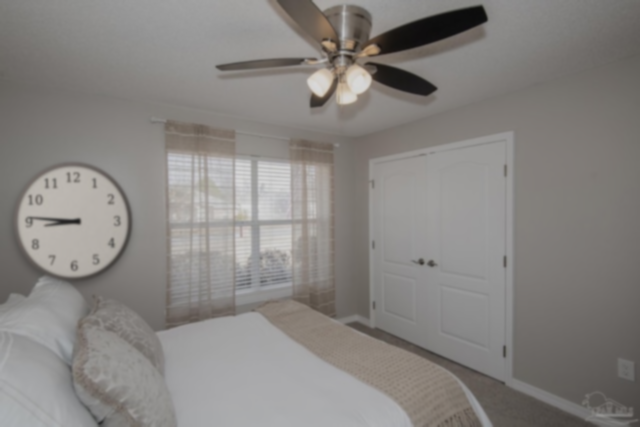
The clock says {"hour": 8, "minute": 46}
